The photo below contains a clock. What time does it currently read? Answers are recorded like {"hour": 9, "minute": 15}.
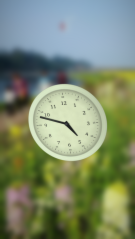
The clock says {"hour": 4, "minute": 48}
